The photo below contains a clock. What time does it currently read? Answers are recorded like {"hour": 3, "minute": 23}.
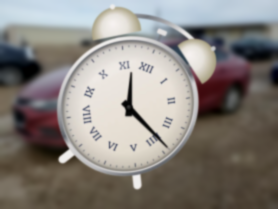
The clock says {"hour": 11, "minute": 19}
